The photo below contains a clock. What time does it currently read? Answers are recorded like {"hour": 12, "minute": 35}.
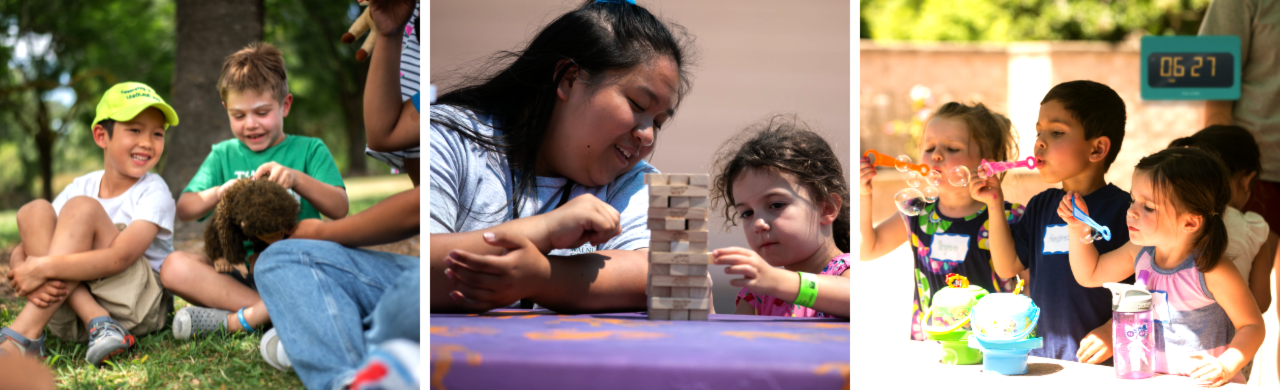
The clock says {"hour": 6, "minute": 27}
